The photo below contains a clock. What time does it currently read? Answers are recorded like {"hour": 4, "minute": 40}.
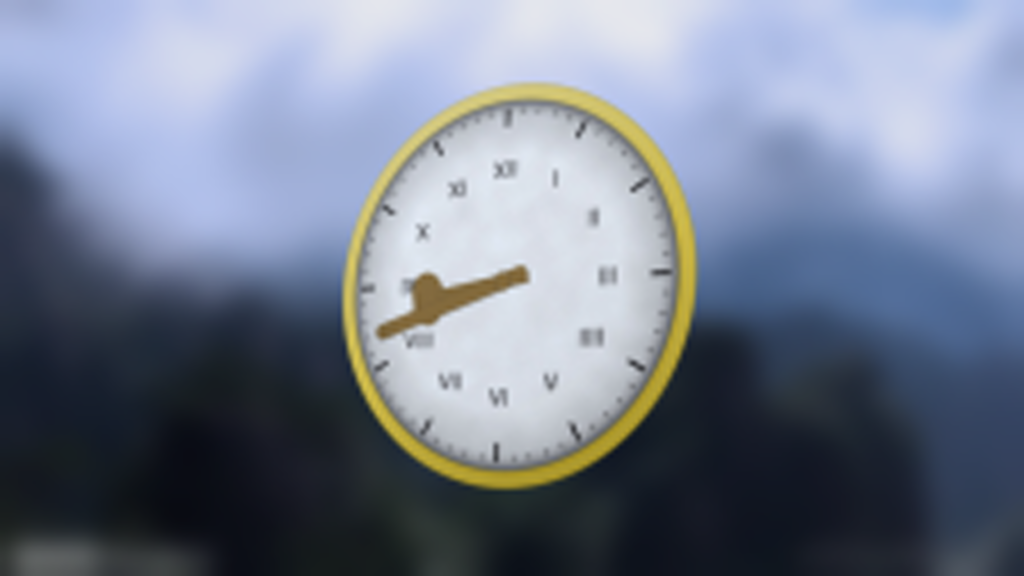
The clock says {"hour": 8, "minute": 42}
